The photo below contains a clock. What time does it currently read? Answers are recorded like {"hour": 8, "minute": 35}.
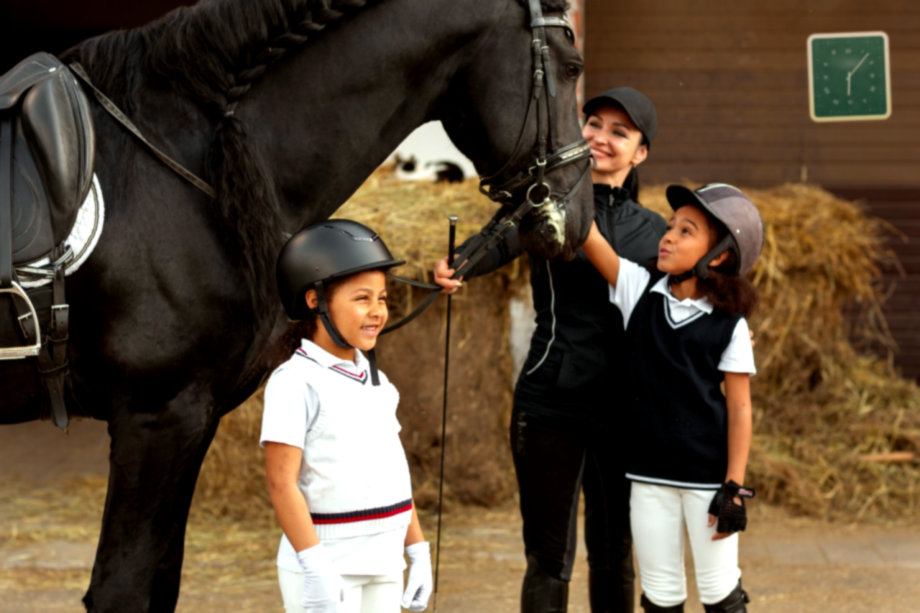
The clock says {"hour": 6, "minute": 7}
